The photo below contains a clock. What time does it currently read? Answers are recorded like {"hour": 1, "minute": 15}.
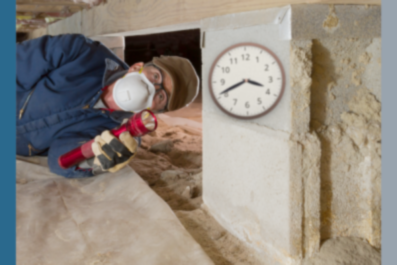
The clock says {"hour": 3, "minute": 41}
